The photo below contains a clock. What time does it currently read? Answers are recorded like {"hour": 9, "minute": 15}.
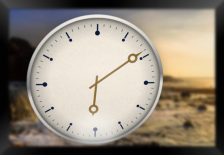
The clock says {"hour": 6, "minute": 9}
